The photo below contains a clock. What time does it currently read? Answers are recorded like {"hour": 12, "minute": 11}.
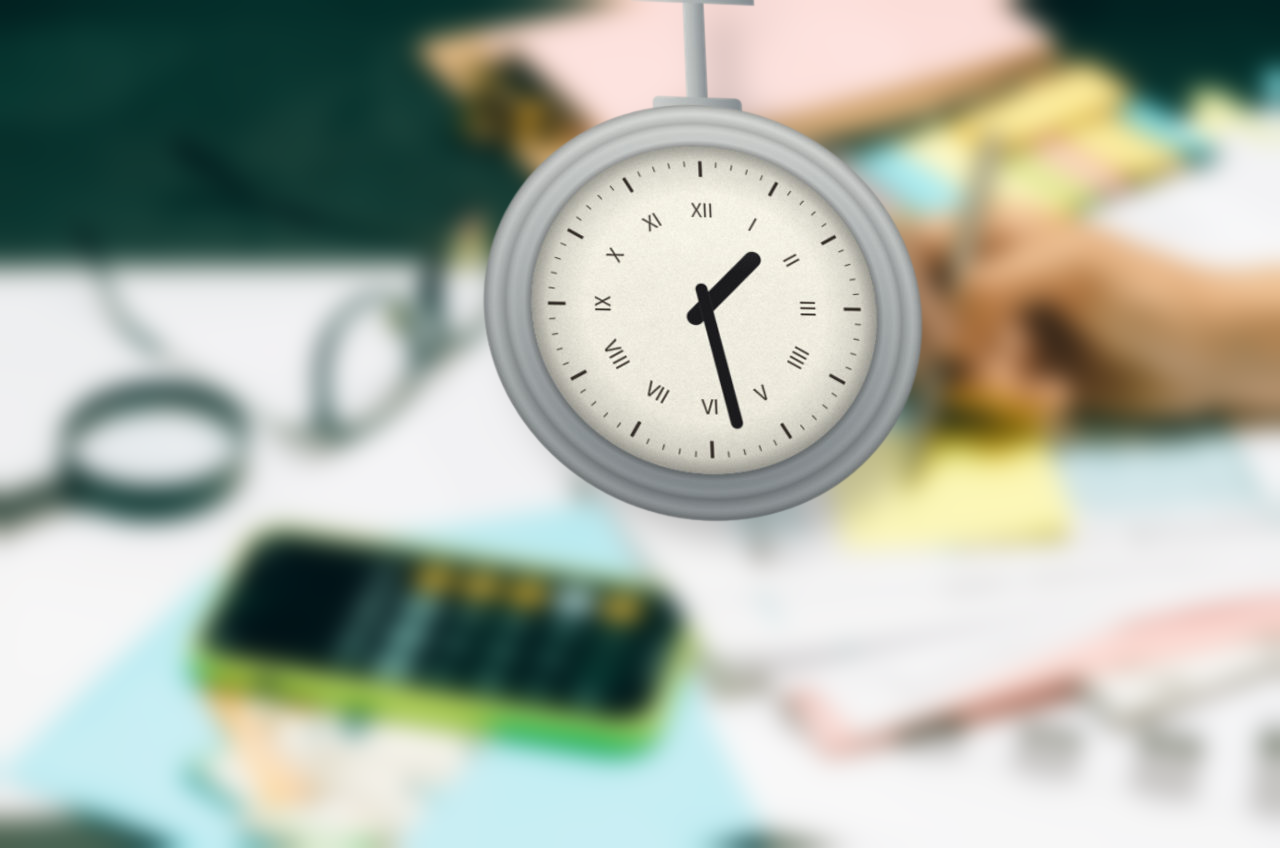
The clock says {"hour": 1, "minute": 28}
